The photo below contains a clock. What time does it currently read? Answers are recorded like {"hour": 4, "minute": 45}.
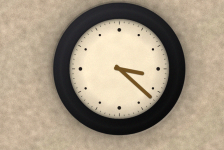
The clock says {"hour": 3, "minute": 22}
